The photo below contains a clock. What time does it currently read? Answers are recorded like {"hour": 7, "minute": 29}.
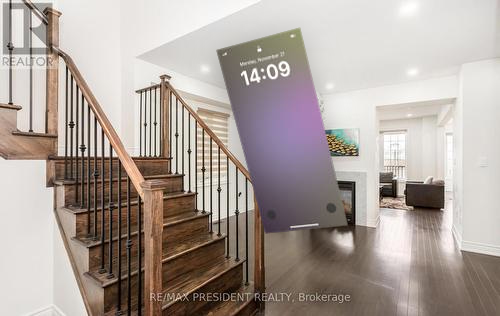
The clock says {"hour": 14, "minute": 9}
